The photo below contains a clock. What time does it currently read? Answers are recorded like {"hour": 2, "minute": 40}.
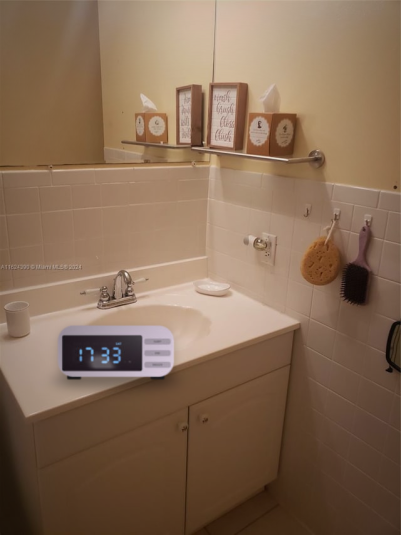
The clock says {"hour": 17, "minute": 33}
